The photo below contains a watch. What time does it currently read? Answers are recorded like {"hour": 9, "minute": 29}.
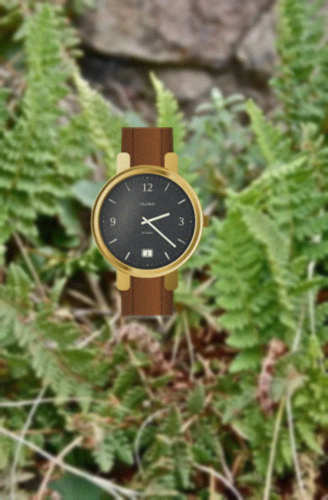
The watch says {"hour": 2, "minute": 22}
